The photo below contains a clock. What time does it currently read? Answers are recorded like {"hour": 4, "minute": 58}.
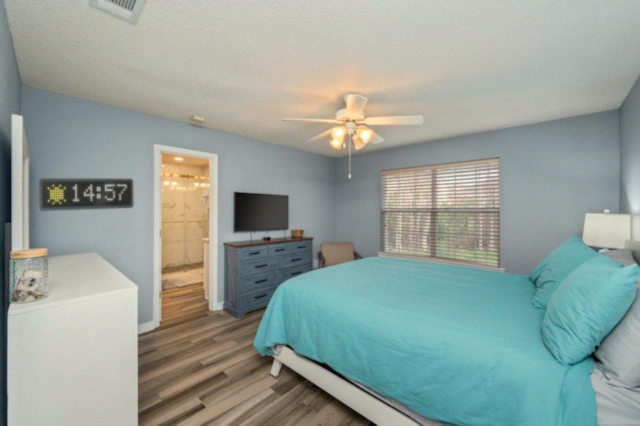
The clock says {"hour": 14, "minute": 57}
